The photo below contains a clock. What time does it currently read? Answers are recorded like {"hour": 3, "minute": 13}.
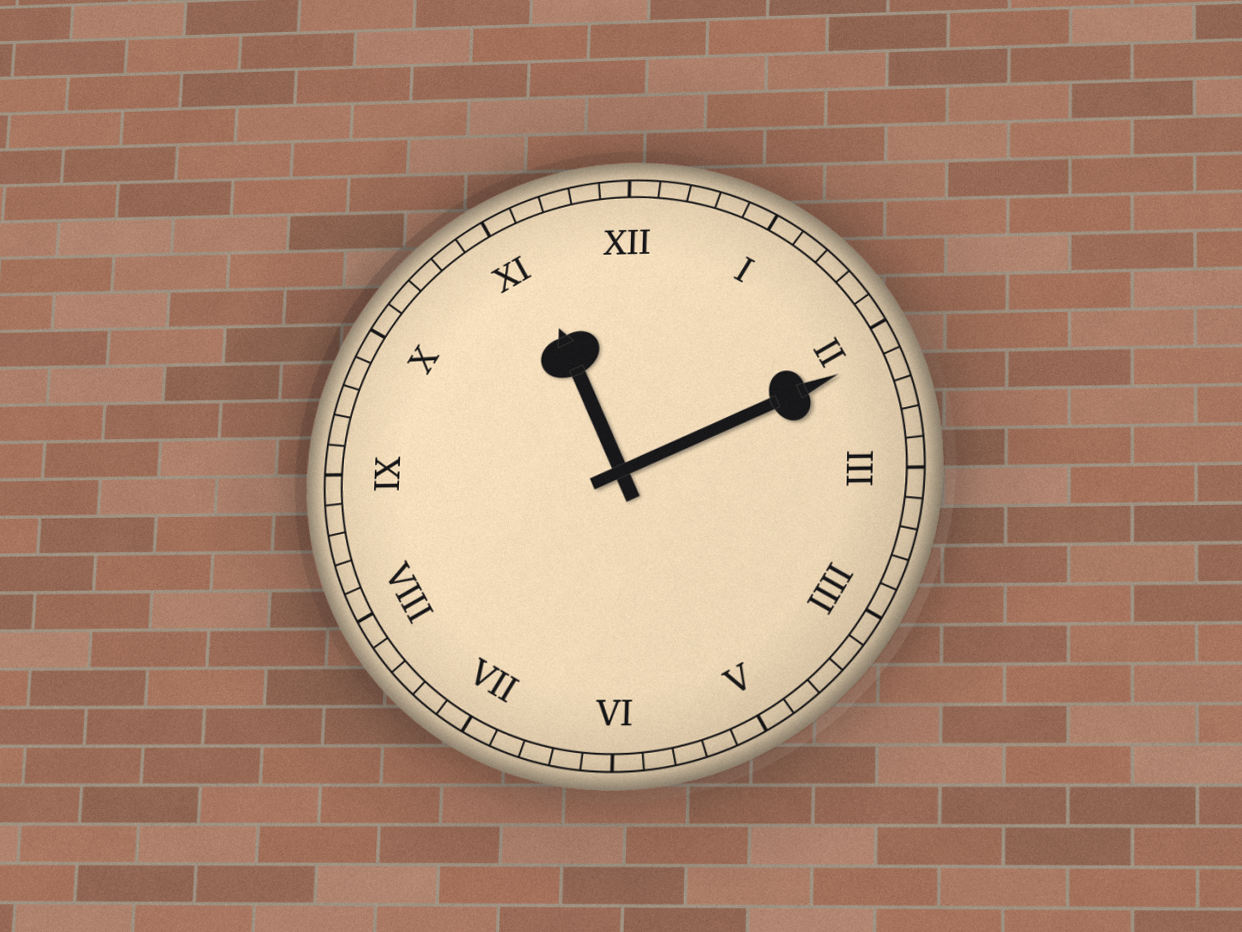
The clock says {"hour": 11, "minute": 11}
